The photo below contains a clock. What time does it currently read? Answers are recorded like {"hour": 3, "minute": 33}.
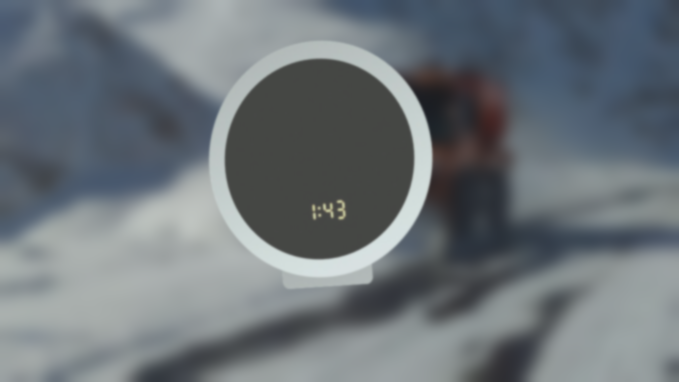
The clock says {"hour": 1, "minute": 43}
